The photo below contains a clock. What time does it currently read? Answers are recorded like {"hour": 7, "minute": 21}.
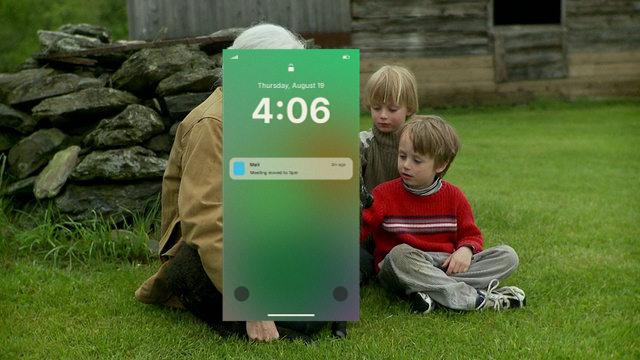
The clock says {"hour": 4, "minute": 6}
